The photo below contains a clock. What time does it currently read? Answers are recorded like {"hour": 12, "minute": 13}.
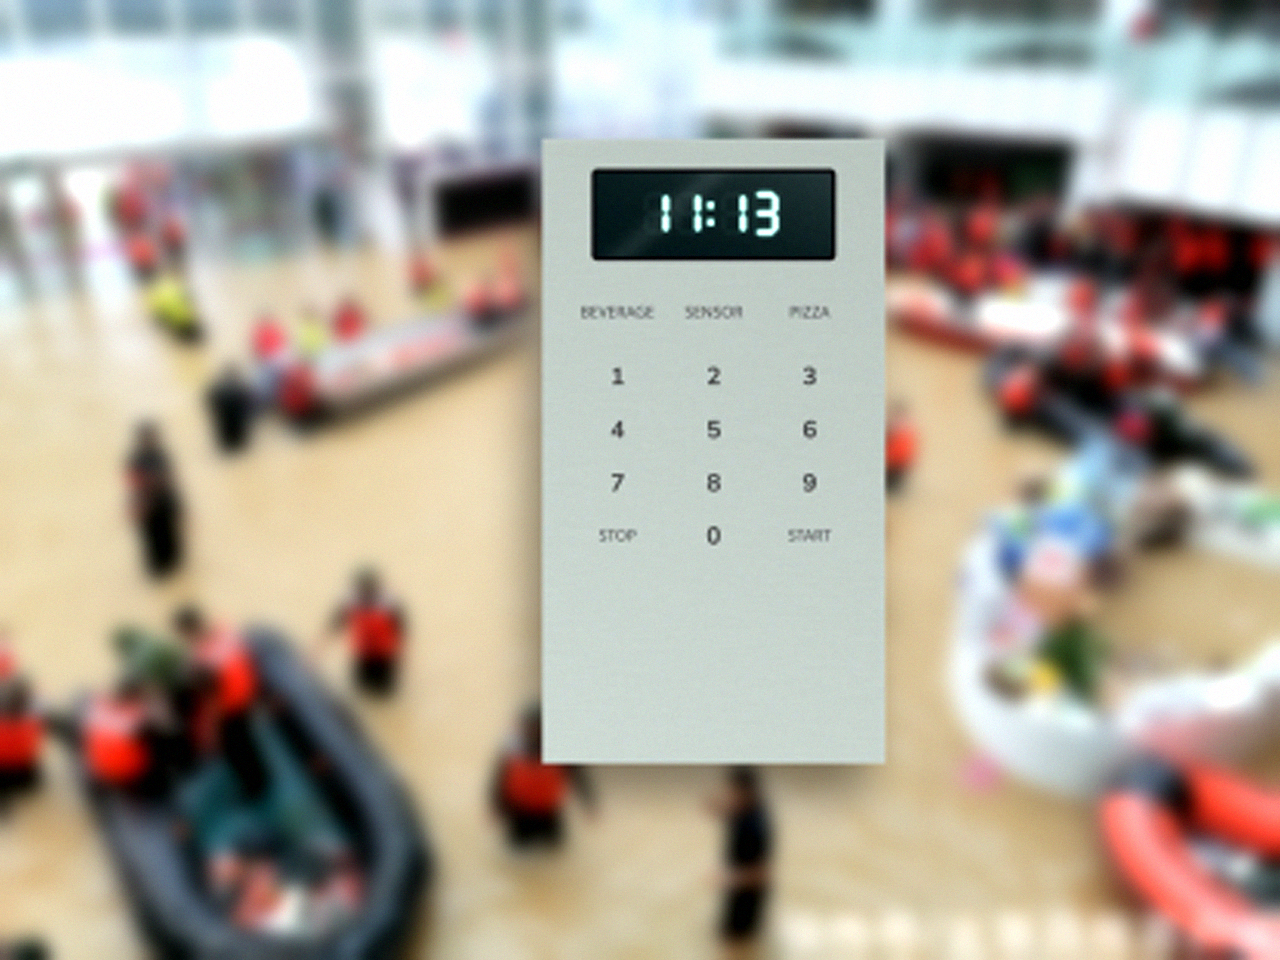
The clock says {"hour": 11, "minute": 13}
